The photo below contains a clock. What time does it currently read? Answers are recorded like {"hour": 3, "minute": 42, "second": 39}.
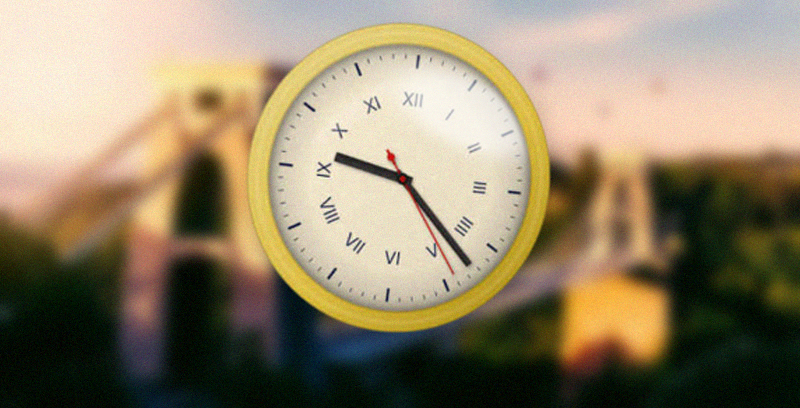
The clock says {"hour": 9, "minute": 22, "second": 24}
